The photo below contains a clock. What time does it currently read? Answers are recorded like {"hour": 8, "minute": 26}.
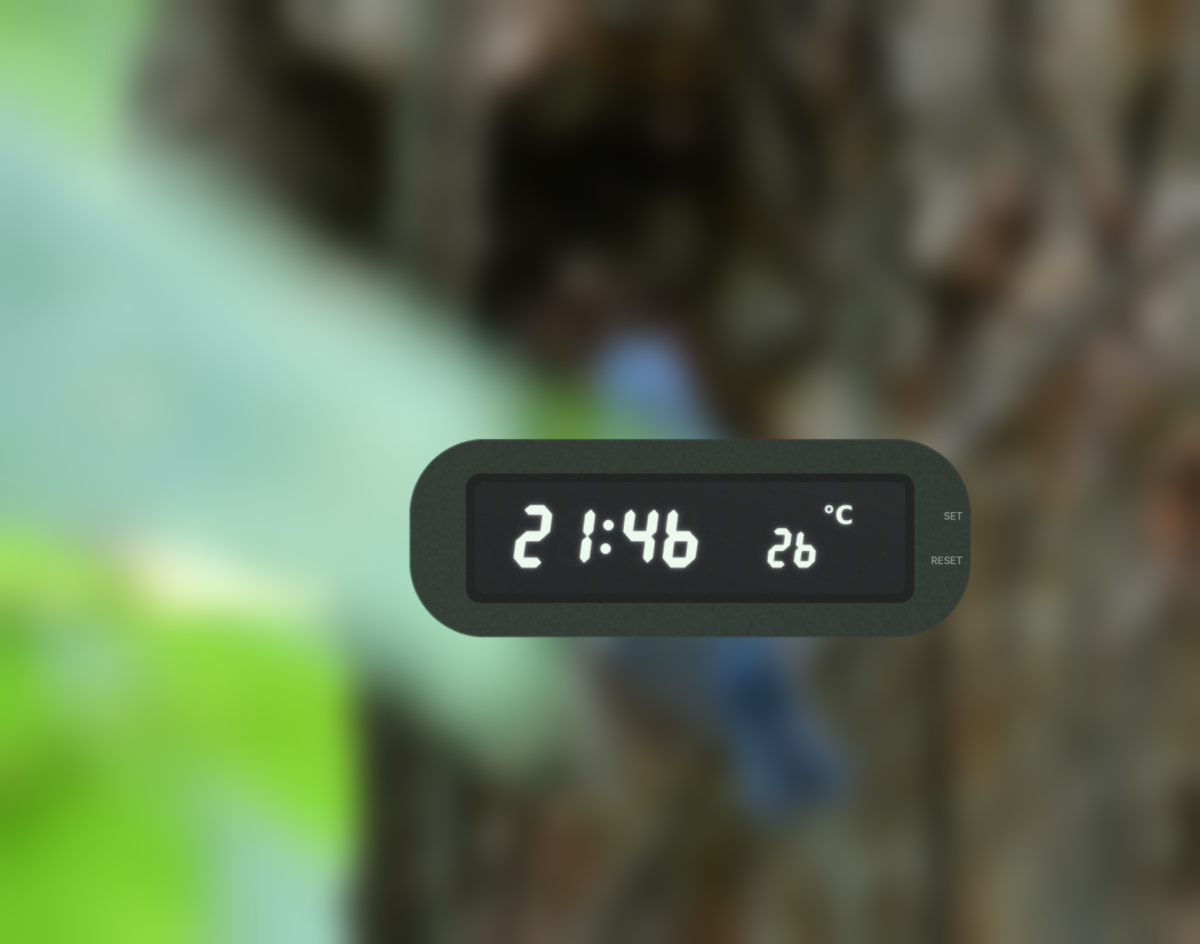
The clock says {"hour": 21, "minute": 46}
